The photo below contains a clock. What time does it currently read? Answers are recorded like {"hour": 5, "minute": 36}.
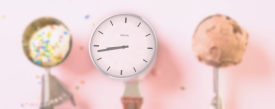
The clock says {"hour": 8, "minute": 43}
